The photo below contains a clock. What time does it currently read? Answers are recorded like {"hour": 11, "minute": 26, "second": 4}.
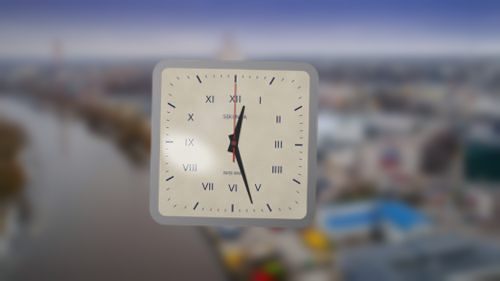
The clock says {"hour": 12, "minute": 27, "second": 0}
